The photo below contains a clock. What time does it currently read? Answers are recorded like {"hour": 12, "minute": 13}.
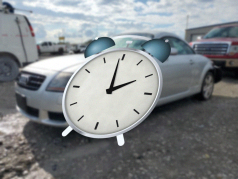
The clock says {"hour": 1, "minute": 59}
